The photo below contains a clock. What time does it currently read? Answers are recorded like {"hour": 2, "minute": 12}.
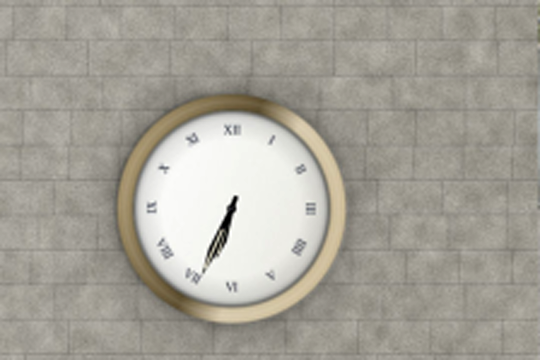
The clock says {"hour": 6, "minute": 34}
